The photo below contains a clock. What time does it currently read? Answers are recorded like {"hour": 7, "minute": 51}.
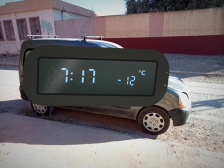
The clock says {"hour": 7, "minute": 17}
